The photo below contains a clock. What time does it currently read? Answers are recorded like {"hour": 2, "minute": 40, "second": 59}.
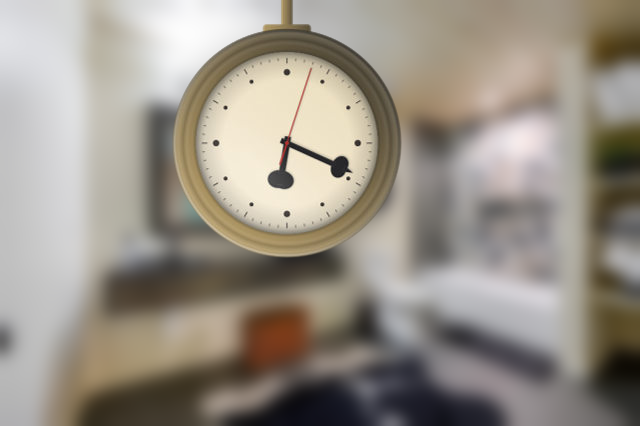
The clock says {"hour": 6, "minute": 19, "second": 3}
